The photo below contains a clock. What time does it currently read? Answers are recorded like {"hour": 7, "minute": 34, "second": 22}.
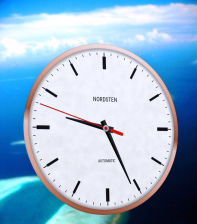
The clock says {"hour": 9, "minute": 25, "second": 48}
